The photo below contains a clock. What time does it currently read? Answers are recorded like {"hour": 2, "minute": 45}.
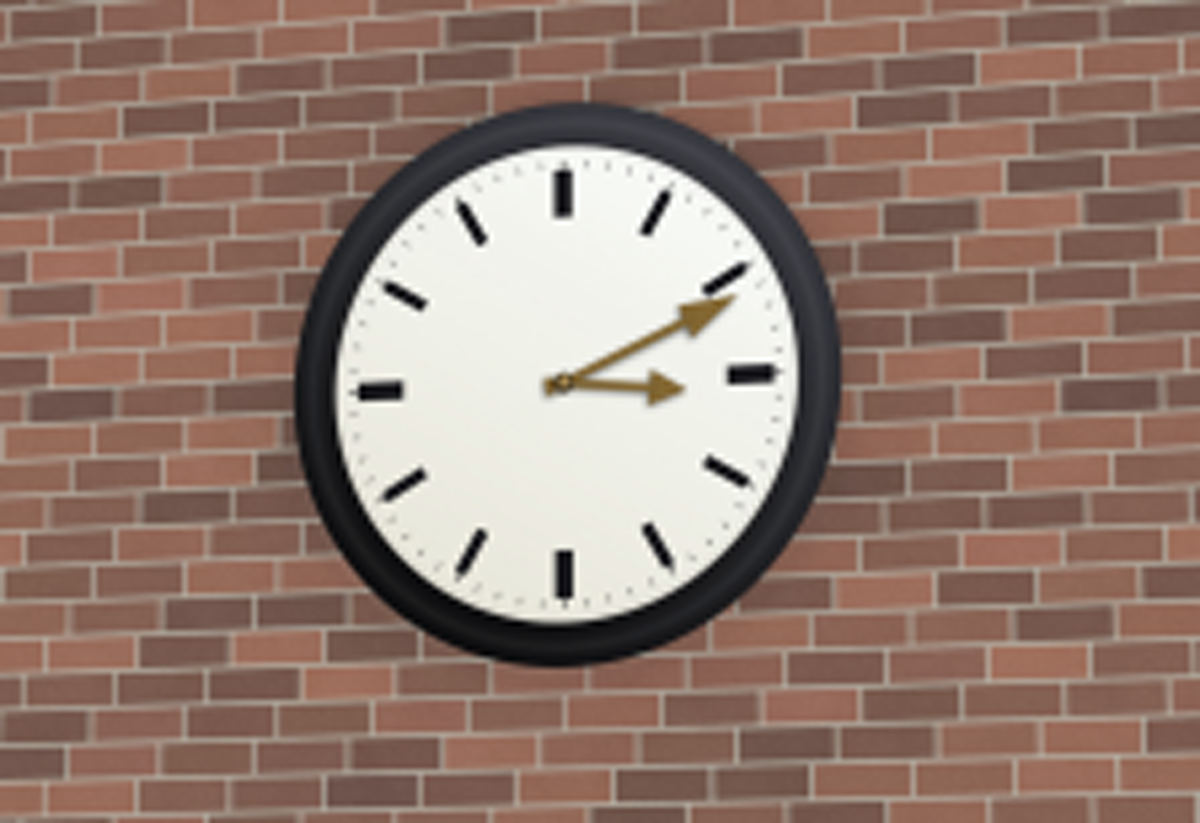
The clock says {"hour": 3, "minute": 11}
